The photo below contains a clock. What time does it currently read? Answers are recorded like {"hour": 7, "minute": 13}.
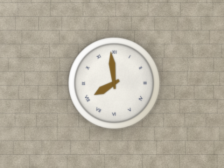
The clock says {"hour": 7, "minute": 59}
